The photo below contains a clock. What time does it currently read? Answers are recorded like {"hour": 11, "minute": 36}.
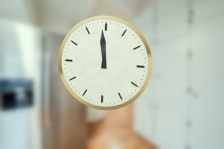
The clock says {"hour": 11, "minute": 59}
